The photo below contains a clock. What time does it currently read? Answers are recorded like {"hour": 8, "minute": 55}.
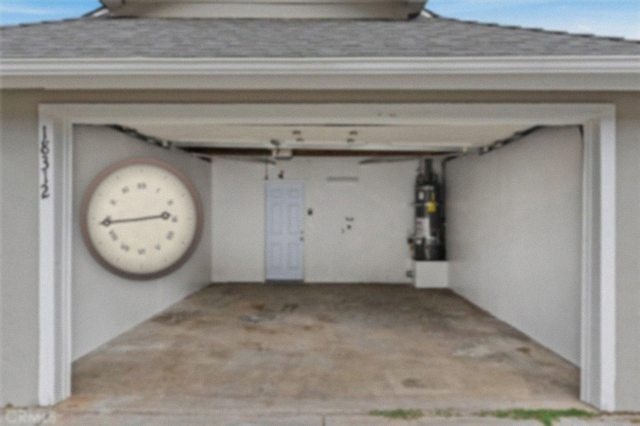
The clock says {"hour": 2, "minute": 44}
